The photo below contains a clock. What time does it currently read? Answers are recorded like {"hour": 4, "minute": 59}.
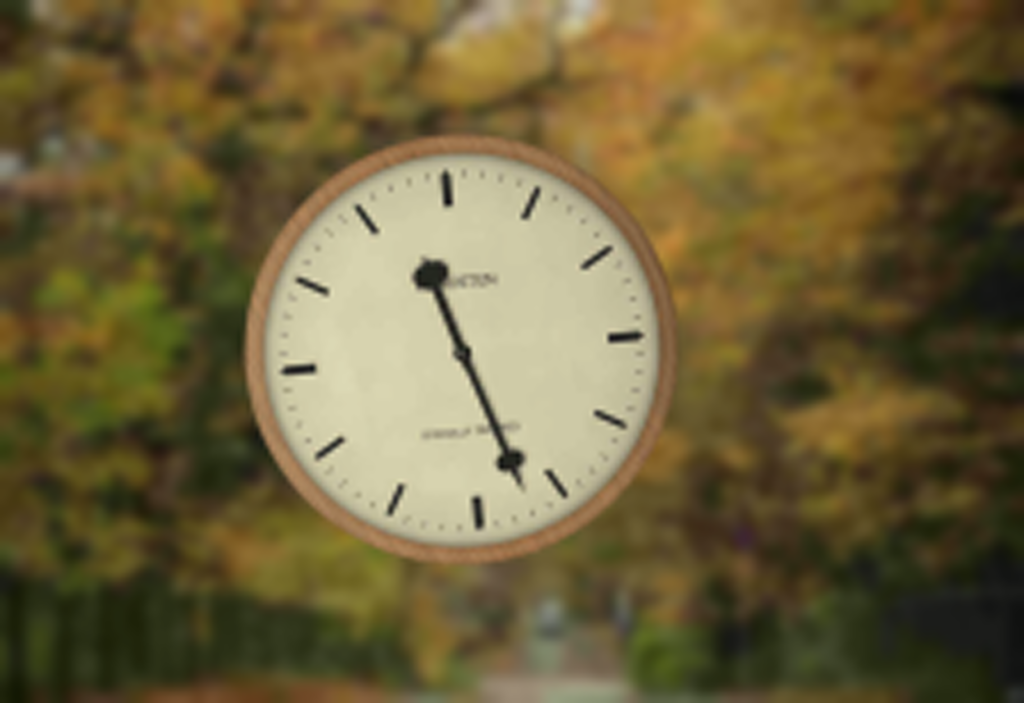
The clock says {"hour": 11, "minute": 27}
